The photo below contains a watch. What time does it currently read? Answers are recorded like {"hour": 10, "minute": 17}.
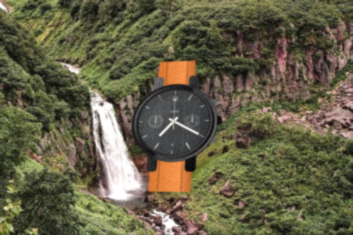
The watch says {"hour": 7, "minute": 20}
